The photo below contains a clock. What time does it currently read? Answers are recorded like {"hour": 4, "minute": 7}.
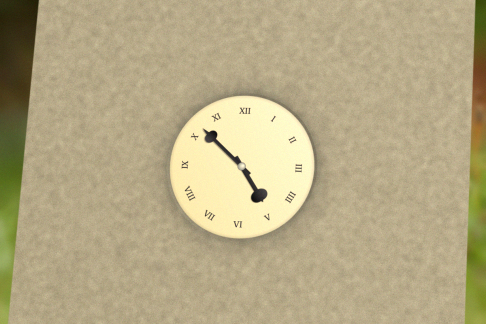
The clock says {"hour": 4, "minute": 52}
